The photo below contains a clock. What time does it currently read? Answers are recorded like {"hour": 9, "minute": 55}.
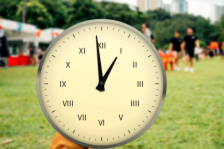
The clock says {"hour": 12, "minute": 59}
